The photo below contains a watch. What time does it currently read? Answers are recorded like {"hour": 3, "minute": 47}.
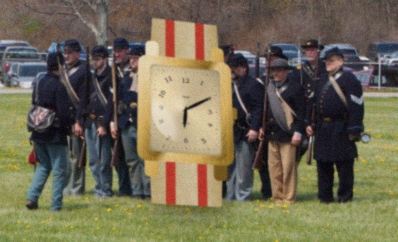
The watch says {"hour": 6, "minute": 10}
